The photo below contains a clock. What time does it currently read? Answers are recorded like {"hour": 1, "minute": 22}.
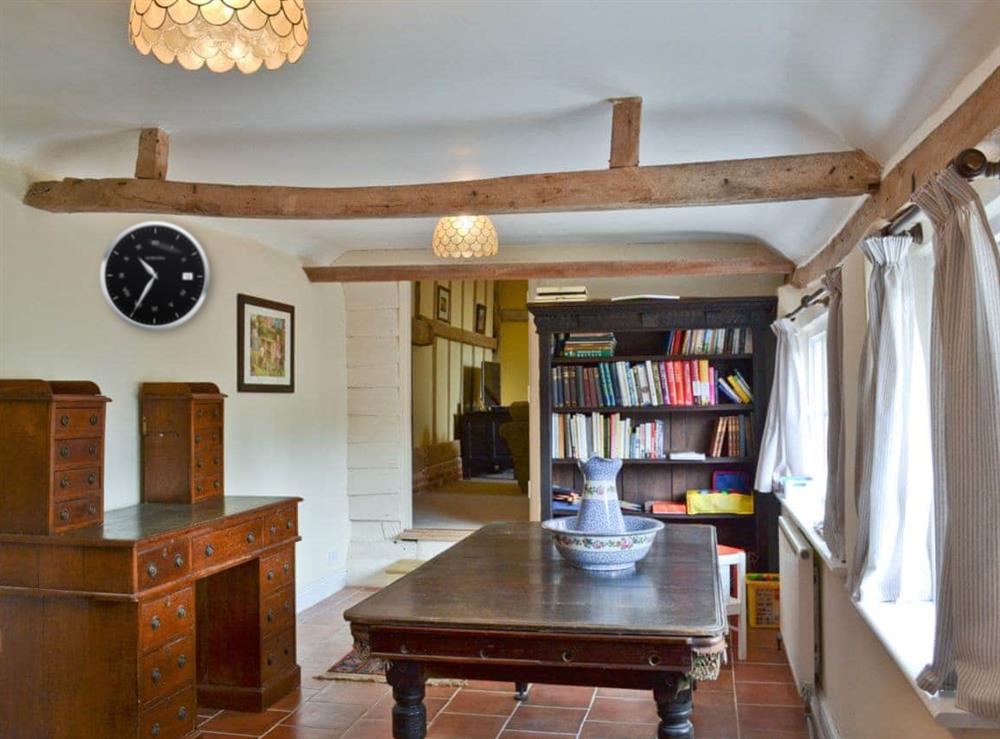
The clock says {"hour": 10, "minute": 35}
